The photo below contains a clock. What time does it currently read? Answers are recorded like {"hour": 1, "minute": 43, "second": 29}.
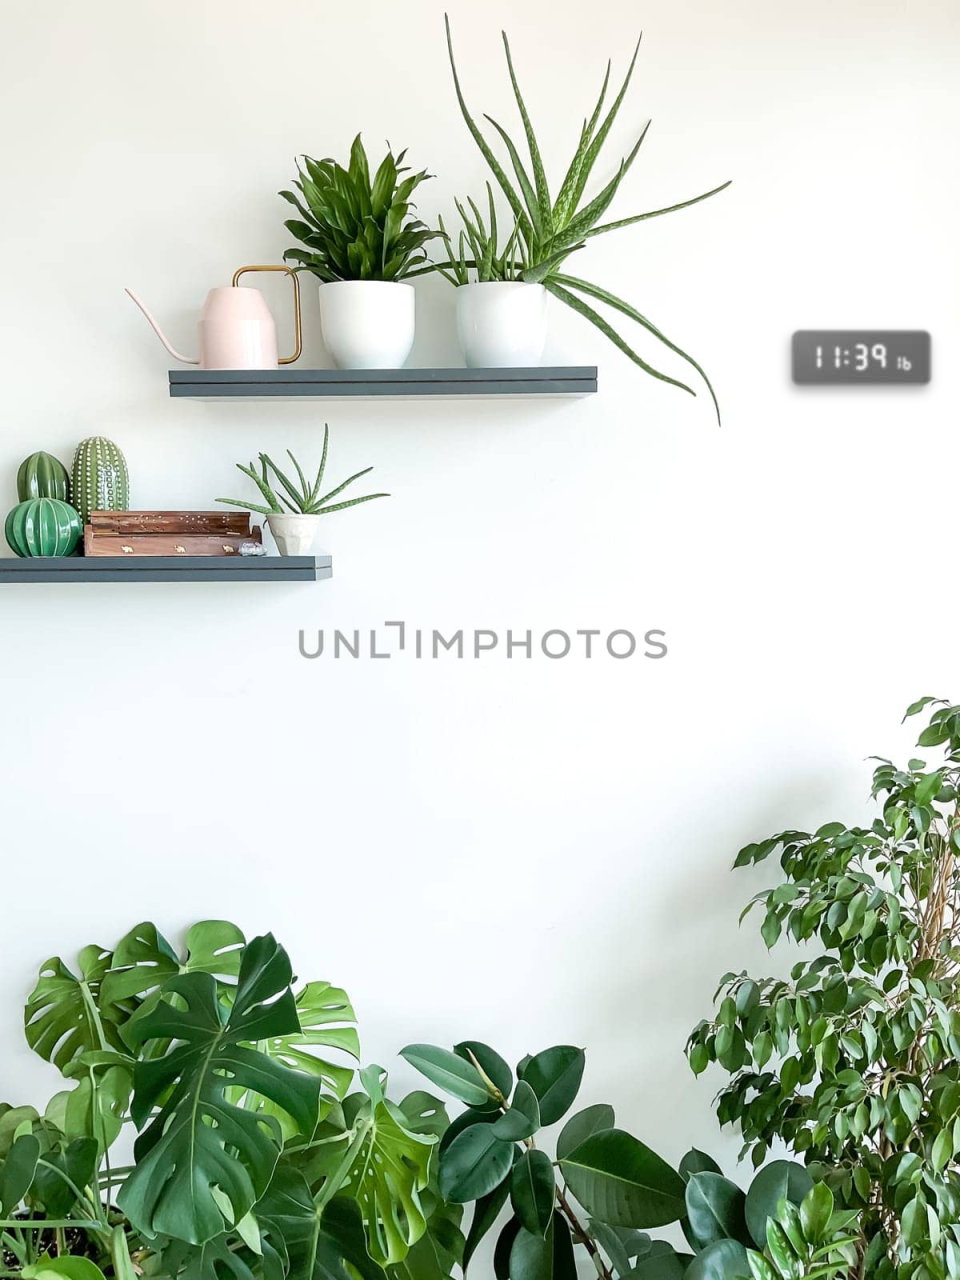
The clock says {"hour": 11, "minute": 39, "second": 16}
